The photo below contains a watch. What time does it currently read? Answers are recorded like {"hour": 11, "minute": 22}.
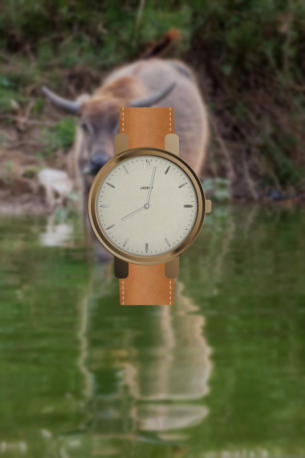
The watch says {"hour": 8, "minute": 2}
